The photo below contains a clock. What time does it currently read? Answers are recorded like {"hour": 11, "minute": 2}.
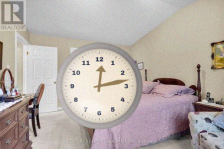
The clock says {"hour": 12, "minute": 13}
